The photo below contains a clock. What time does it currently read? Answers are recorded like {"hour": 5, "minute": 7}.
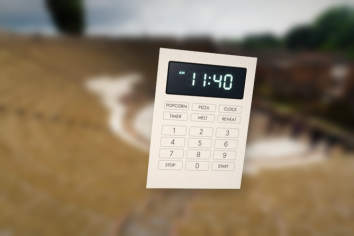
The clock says {"hour": 11, "minute": 40}
